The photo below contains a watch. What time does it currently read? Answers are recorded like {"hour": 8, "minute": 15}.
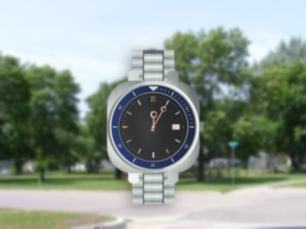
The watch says {"hour": 12, "minute": 5}
